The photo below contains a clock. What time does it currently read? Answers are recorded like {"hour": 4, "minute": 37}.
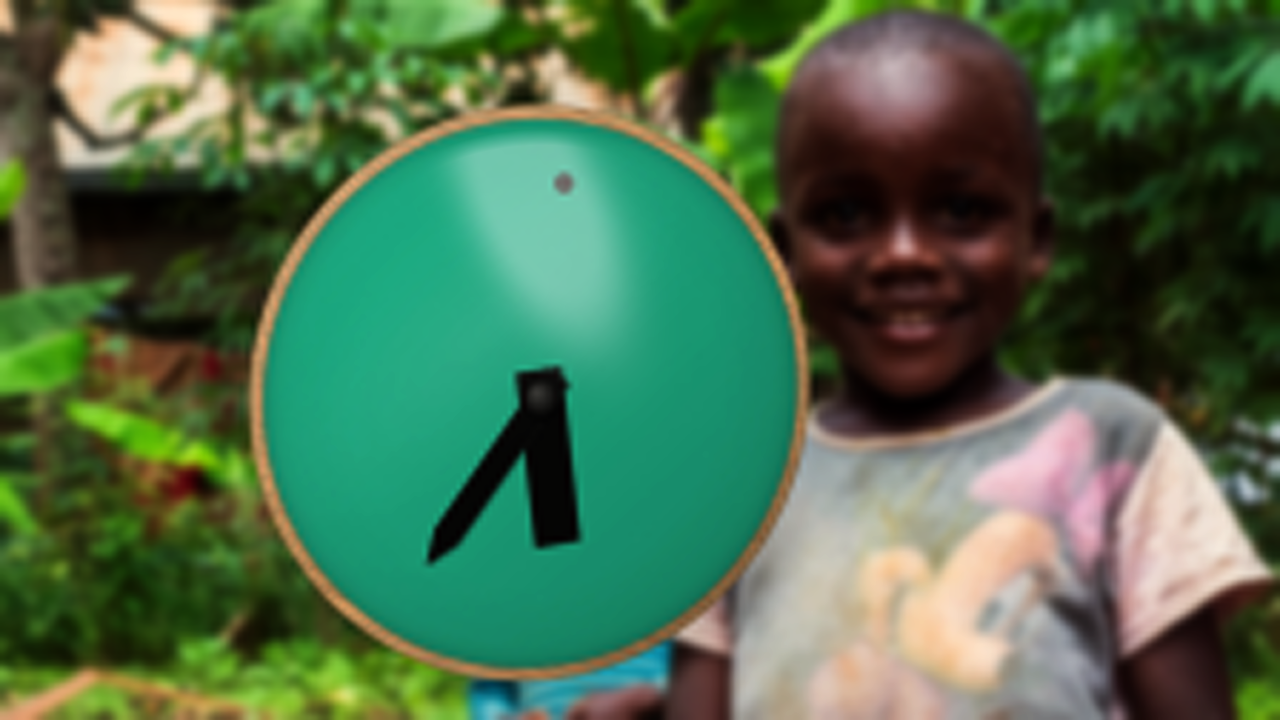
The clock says {"hour": 5, "minute": 35}
